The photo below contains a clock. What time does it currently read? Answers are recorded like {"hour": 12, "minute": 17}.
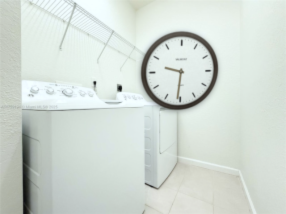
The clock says {"hour": 9, "minute": 31}
